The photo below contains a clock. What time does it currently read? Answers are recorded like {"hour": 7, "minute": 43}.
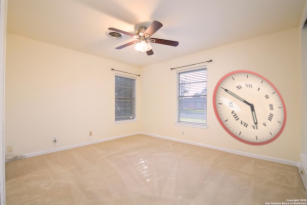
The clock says {"hour": 5, "minute": 50}
